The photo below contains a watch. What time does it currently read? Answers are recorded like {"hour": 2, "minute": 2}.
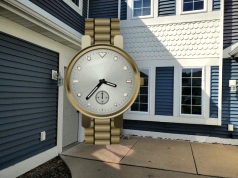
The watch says {"hour": 3, "minute": 37}
